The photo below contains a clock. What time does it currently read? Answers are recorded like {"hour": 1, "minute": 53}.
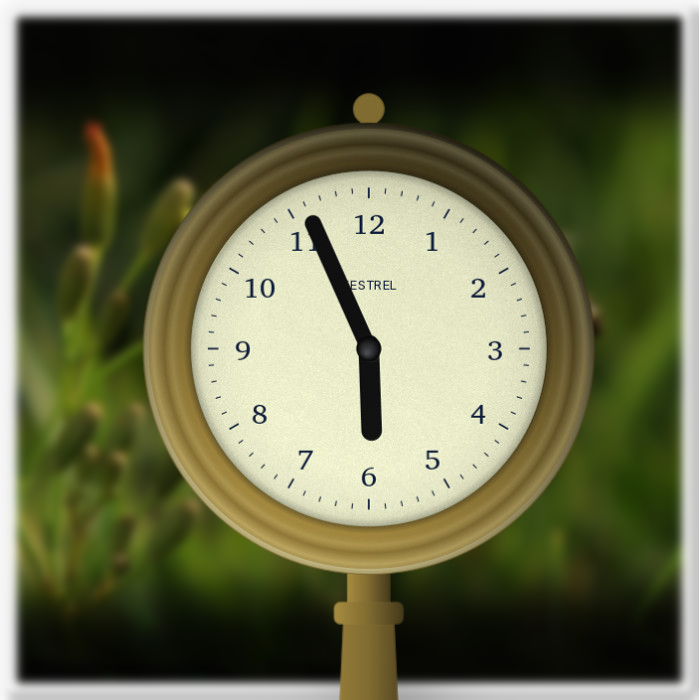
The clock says {"hour": 5, "minute": 56}
